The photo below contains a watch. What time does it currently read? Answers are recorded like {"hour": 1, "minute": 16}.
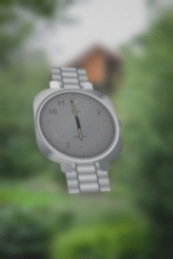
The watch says {"hour": 5, "minute": 59}
